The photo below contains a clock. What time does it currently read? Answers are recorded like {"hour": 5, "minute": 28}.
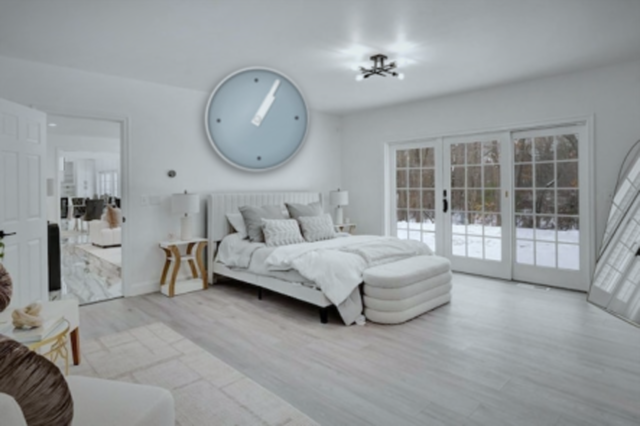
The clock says {"hour": 1, "minute": 5}
